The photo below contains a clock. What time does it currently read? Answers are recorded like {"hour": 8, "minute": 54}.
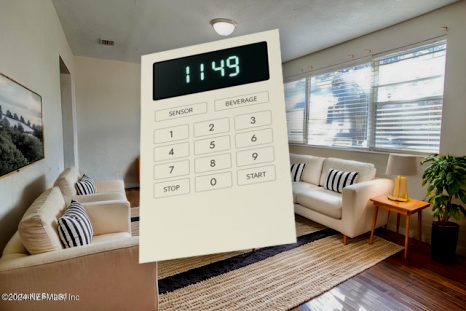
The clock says {"hour": 11, "minute": 49}
